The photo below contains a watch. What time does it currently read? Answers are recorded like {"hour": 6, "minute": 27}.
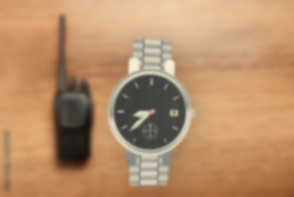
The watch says {"hour": 8, "minute": 38}
